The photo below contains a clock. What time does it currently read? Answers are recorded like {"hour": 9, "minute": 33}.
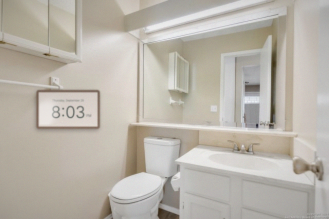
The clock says {"hour": 8, "minute": 3}
